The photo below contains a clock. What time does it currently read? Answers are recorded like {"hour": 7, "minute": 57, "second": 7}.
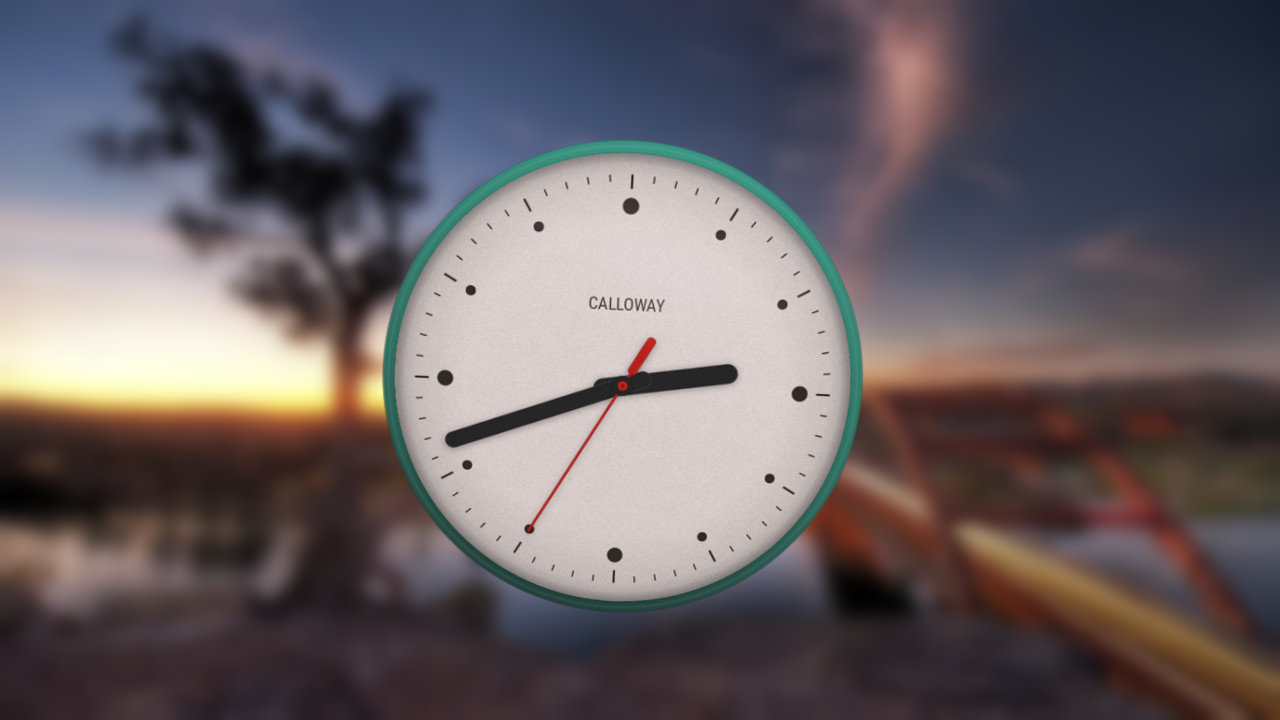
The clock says {"hour": 2, "minute": 41, "second": 35}
